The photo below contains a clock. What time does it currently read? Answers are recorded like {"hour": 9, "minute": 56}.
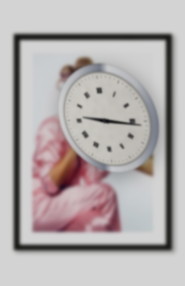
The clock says {"hour": 9, "minute": 16}
